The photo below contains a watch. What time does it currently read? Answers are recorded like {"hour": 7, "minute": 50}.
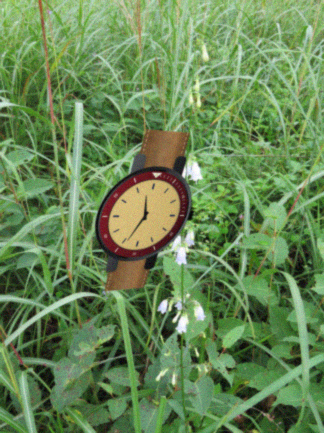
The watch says {"hour": 11, "minute": 34}
